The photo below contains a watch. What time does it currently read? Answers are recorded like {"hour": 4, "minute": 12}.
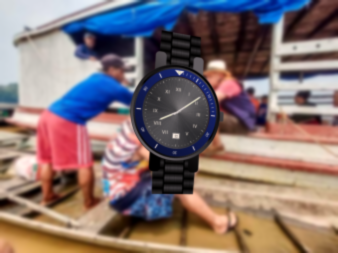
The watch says {"hour": 8, "minute": 9}
